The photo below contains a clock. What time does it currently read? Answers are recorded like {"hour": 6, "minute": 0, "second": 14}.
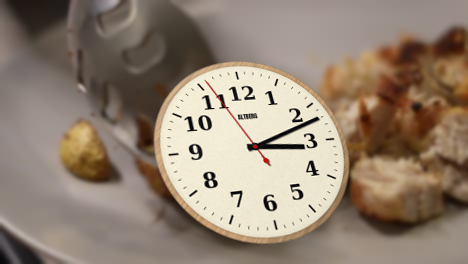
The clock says {"hour": 3, "minute": 11, "second": 56}
